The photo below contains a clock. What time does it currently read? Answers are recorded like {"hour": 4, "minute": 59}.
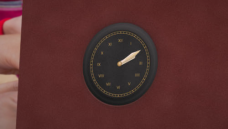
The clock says {"hour": 2, "minute": 10}
